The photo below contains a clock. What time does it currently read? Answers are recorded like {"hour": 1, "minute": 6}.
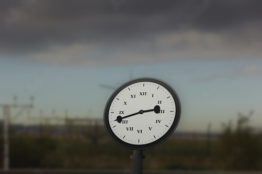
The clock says {"hour": 2, "minute": 42}
